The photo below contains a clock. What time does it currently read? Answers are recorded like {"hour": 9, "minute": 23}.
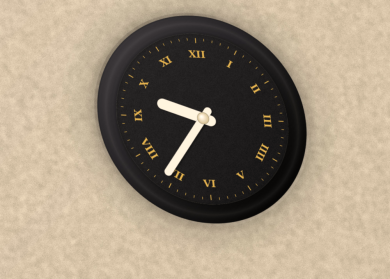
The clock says {"hour": 9, "minute": 36}
